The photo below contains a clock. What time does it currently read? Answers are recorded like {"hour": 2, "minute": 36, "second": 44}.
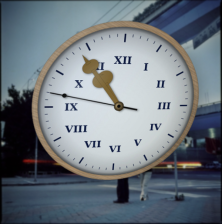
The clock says {"hour": 10, "minute": 53, "second": 47}
